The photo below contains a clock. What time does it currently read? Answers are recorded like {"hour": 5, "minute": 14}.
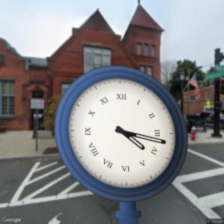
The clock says {"hour": 4, "minute": 17}
